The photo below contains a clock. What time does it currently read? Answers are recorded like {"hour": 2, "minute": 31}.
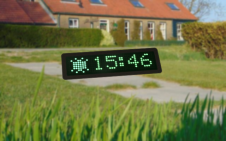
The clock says {"hour": 15, "minute": 46}
